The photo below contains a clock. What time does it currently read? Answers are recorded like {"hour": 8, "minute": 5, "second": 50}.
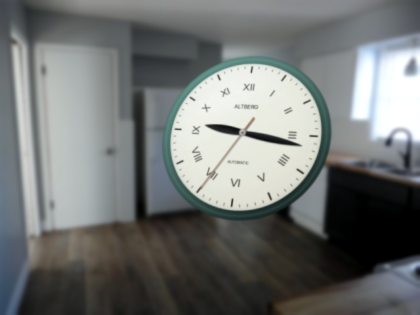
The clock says {"hour": 9, "minute": 16, "second": 35}
